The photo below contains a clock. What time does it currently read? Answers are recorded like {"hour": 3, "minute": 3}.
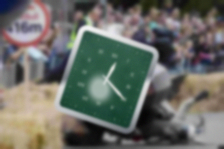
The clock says {"hour": 12, "minute": 20}
